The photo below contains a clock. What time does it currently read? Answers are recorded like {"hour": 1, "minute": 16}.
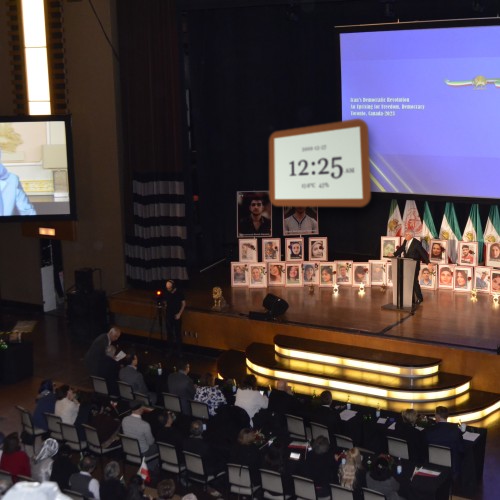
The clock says {"hour": 12, "minute": 25}
